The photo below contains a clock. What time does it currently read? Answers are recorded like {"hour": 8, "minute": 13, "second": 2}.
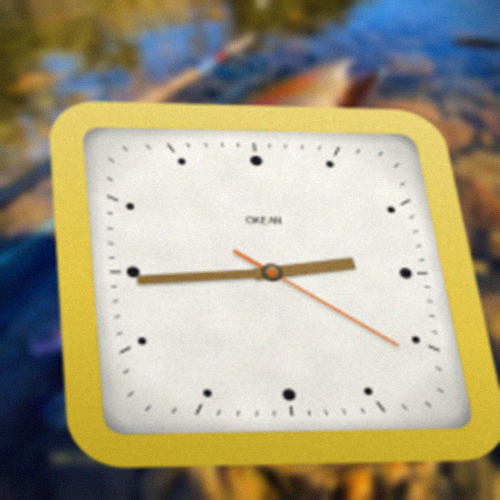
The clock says {"hour": 2, "minute": 44, "second": 21}
